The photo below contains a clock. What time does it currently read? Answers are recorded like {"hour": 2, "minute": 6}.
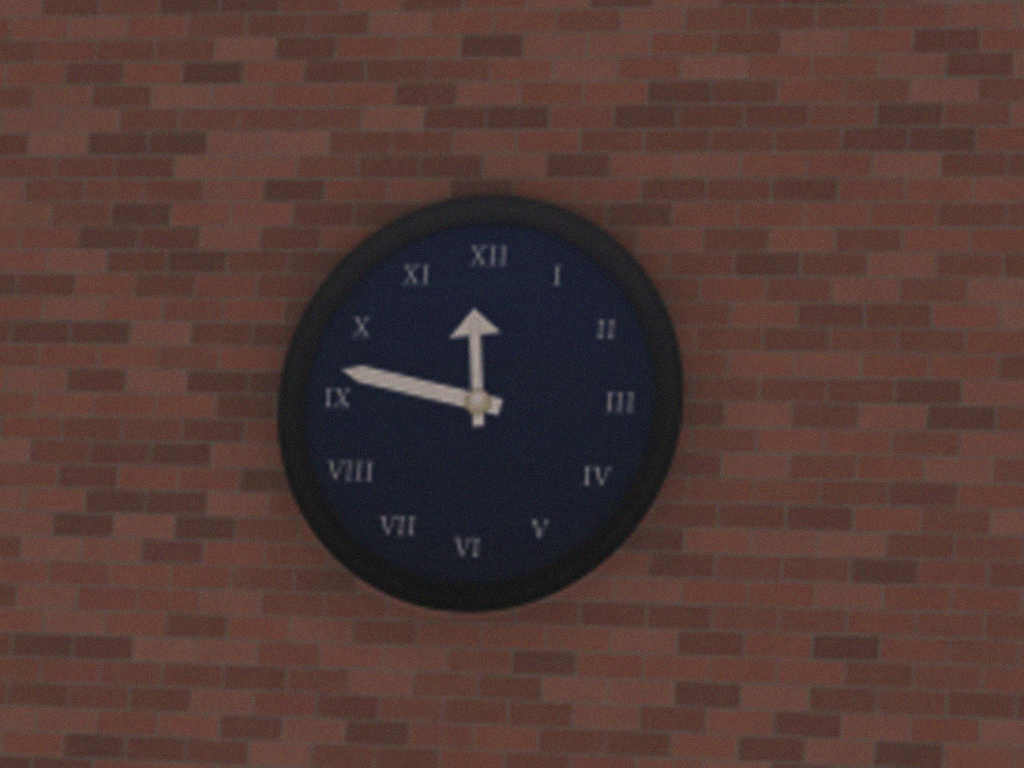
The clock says {"hour": 11, "minute": 47}
